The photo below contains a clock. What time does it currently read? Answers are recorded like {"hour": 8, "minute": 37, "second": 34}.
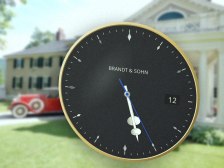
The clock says {"hour": 5, "minute": 27, "second": 25}
